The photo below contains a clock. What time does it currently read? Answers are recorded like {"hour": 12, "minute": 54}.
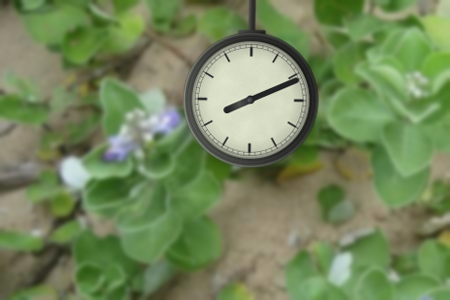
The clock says {"hour": 8, "minute": 11}
